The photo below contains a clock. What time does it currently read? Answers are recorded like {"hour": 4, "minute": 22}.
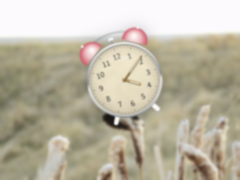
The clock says {"hour": 4, "minute": 9}
